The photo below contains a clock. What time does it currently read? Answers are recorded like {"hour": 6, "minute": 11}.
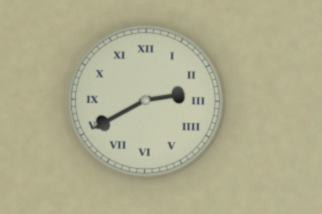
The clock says {"hour": 2, "minute": 40}
